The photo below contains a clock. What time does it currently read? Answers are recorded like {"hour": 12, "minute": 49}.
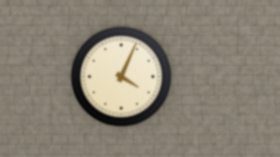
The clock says {"hour": 4, "minute": 4}
